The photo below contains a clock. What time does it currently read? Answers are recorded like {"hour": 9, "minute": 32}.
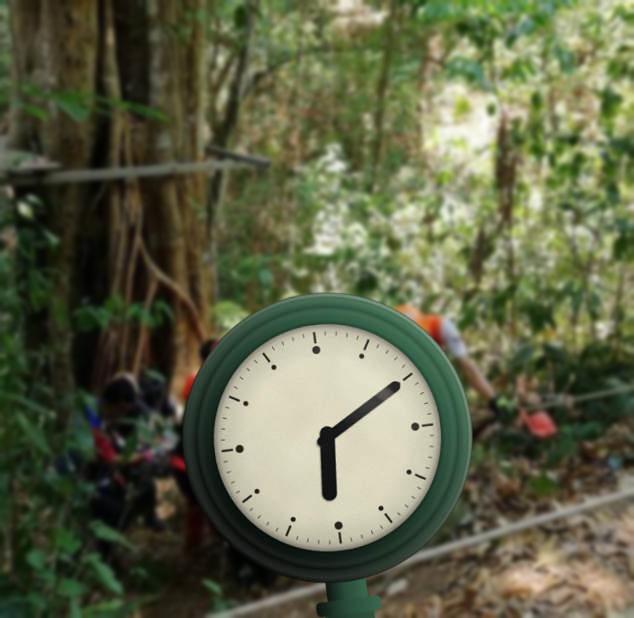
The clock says {"hour": 6, "minute": 10}
